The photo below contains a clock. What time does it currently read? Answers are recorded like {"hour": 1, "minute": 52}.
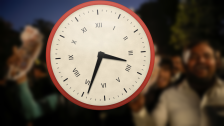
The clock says {"hour": 3, "minute": 34}
